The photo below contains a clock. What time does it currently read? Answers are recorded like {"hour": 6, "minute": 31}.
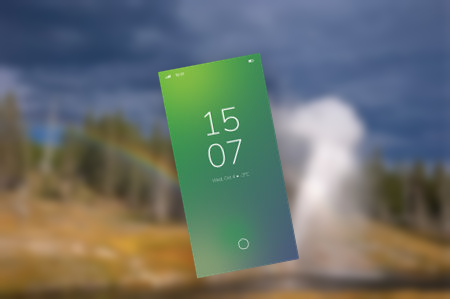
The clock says {"hour": 15, "minute": 7}
